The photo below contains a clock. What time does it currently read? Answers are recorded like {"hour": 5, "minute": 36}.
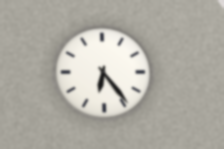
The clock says {"hour": 6, "minute": 24}
